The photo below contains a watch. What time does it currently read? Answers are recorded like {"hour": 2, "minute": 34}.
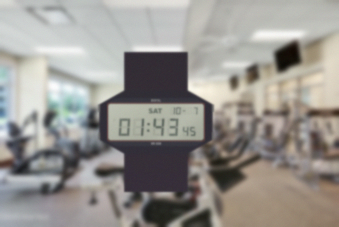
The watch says {"hour": 1, "minute": 43}
